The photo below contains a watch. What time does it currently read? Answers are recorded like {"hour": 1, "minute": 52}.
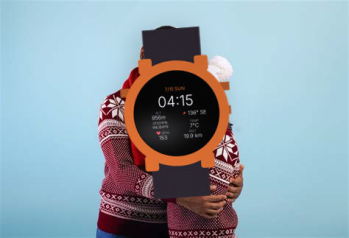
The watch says {"hour": 4, "minute": 15}
